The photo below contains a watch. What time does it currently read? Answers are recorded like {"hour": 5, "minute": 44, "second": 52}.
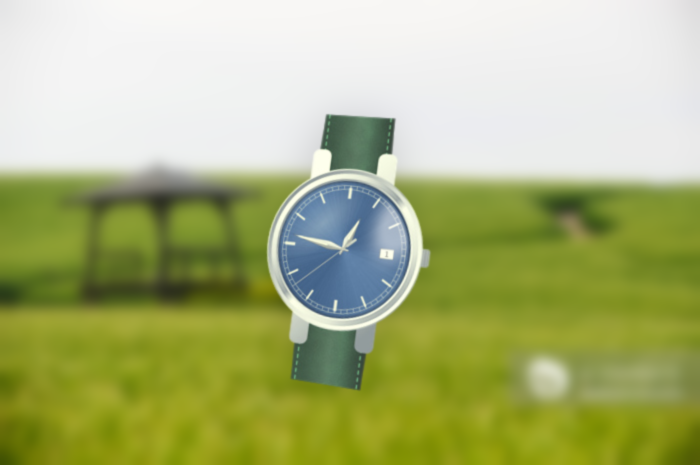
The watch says {"hour": 12, "minute": 46, "second": 38}
